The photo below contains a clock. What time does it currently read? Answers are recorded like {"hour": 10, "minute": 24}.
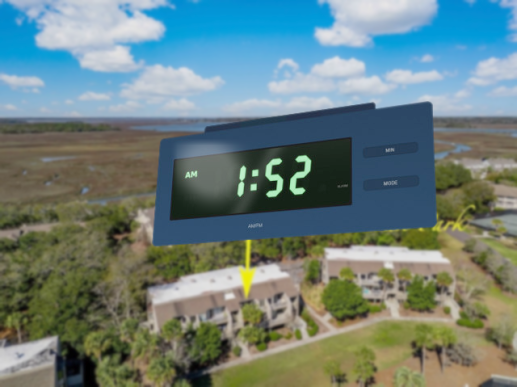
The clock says {"hour": 1, "minute": 52}
